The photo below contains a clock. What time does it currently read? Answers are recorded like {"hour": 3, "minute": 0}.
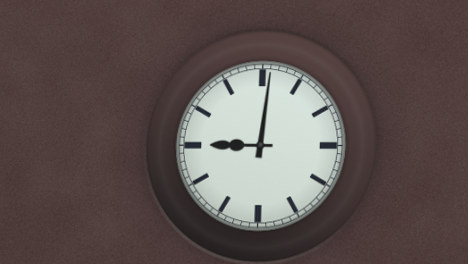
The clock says {"hour": 9, "minute": 1}
